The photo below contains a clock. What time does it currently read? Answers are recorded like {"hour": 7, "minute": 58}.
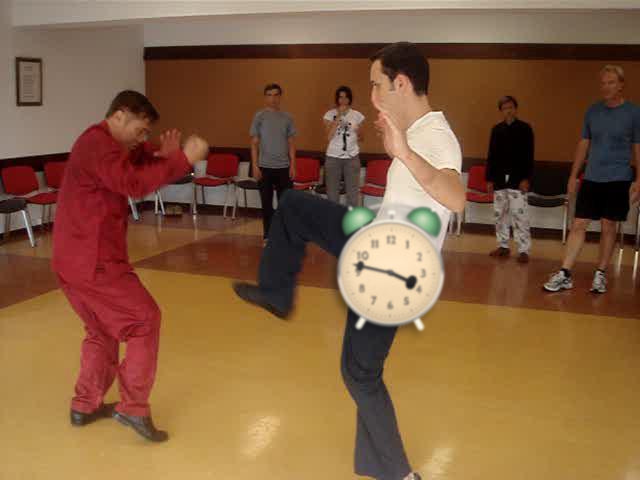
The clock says {"hour": 3, "minute": 47}
